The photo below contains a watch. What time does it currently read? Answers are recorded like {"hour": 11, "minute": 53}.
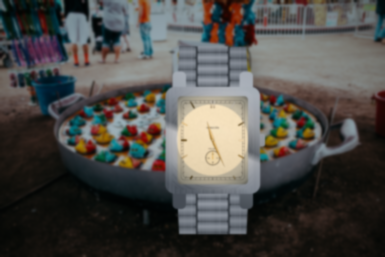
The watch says {"hour": 11, "minute": 26}
